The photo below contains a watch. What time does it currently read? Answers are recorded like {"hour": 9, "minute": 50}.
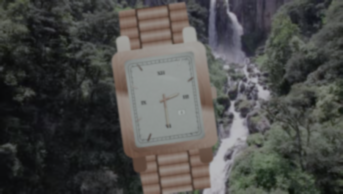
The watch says {"hour": 2, "minute": 30}
